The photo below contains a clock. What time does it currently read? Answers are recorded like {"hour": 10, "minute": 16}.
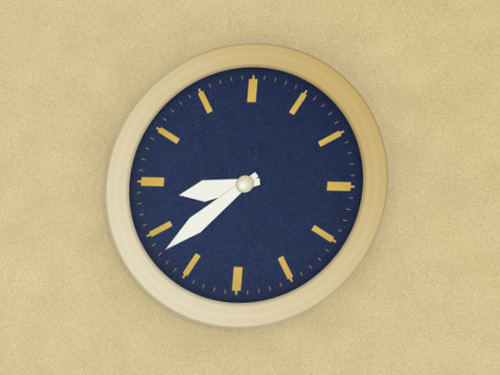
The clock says {"hour": 8, "minute": 38}
